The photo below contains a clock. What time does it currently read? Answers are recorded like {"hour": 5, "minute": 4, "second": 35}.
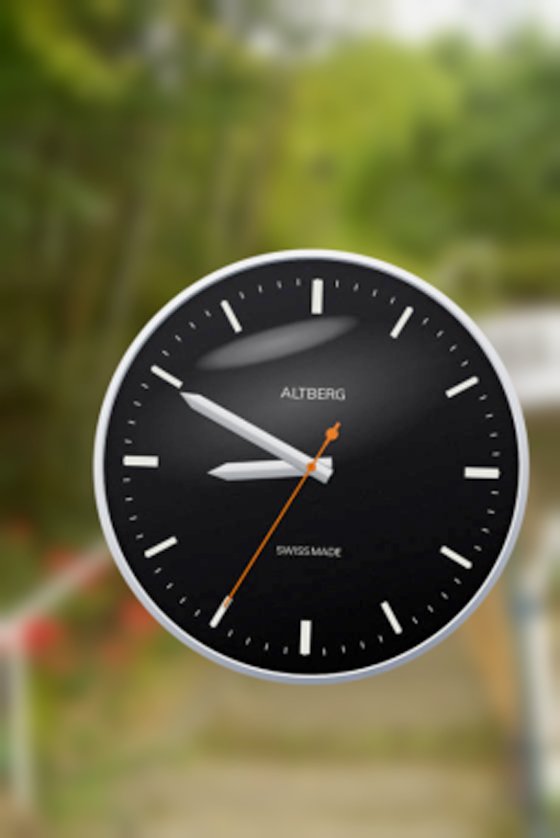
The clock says {"hour": 8, "minute": 49, "second": 35}
